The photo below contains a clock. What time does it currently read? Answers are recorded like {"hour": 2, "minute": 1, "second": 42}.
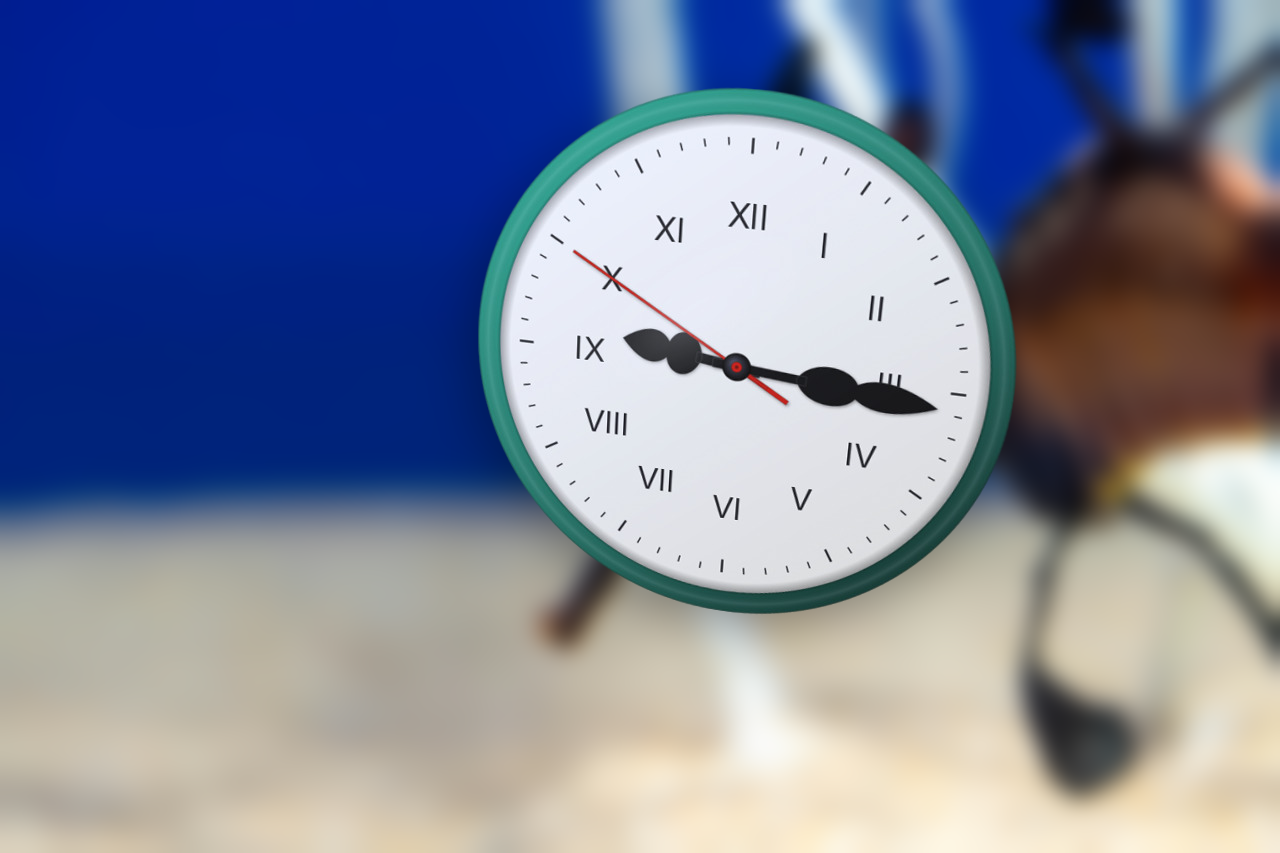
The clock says {"hour": 9, "minute": 15, "second": 50}
